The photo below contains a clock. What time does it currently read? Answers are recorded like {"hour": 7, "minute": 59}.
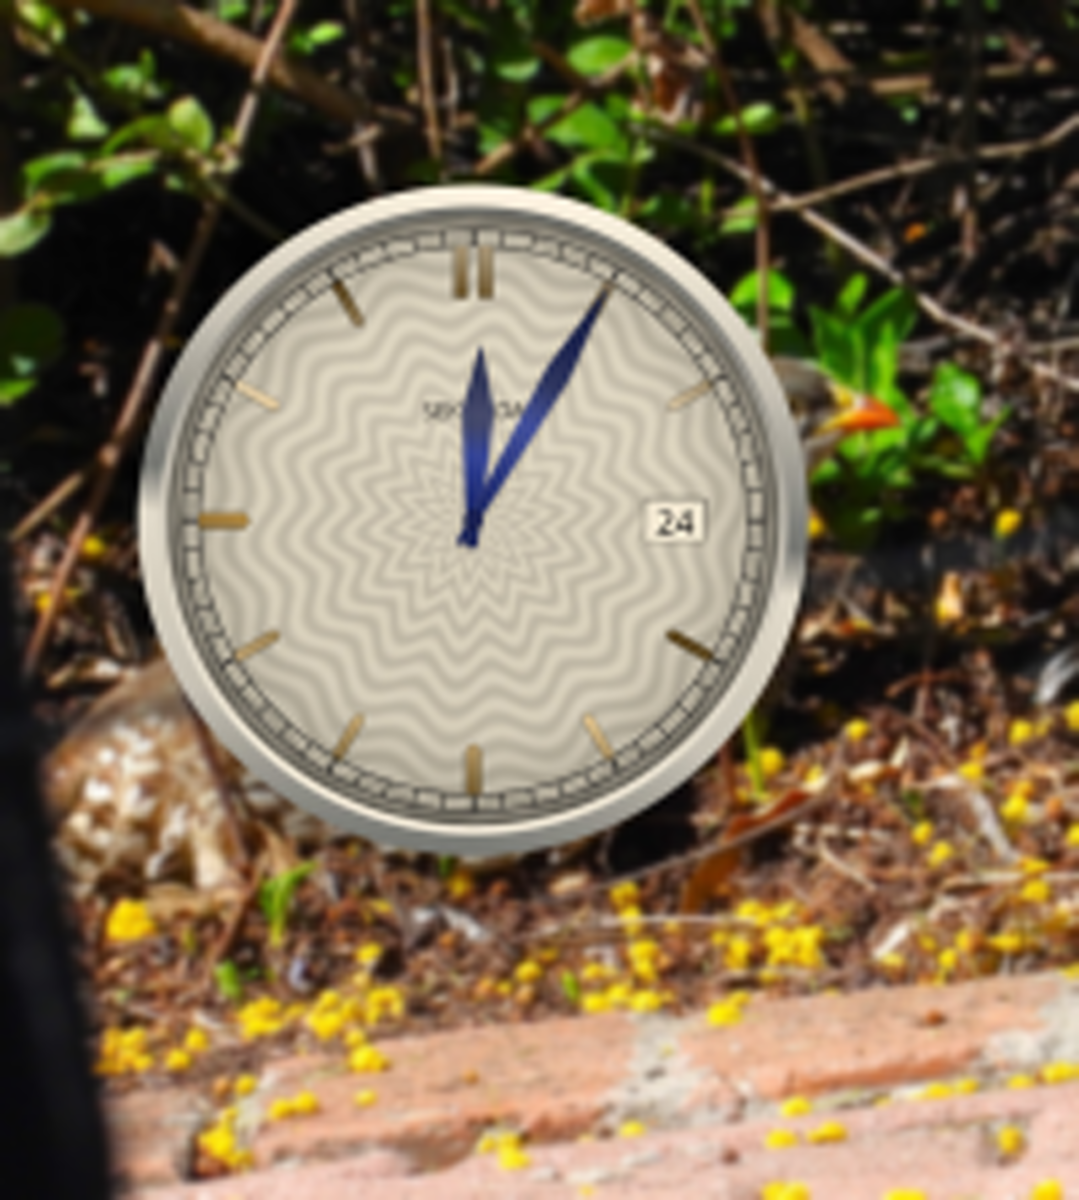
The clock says {"hour": 12, "minute": 5}
